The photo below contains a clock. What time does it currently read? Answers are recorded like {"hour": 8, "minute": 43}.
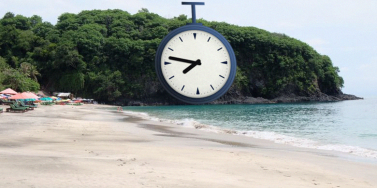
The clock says {"hour": 7, "minute": 47}
